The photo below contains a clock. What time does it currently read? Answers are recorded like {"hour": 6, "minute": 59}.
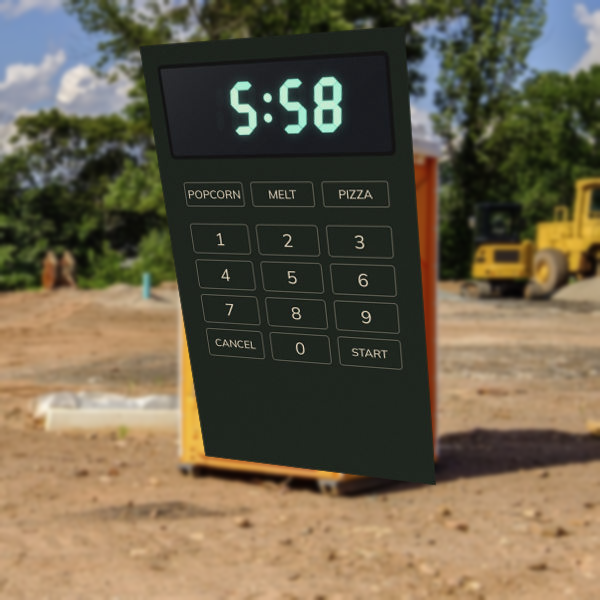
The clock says {"hour": 5, "minute": 58}
